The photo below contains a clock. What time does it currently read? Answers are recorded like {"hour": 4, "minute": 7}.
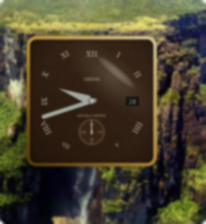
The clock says {"hour": 9, "minute": 42}
